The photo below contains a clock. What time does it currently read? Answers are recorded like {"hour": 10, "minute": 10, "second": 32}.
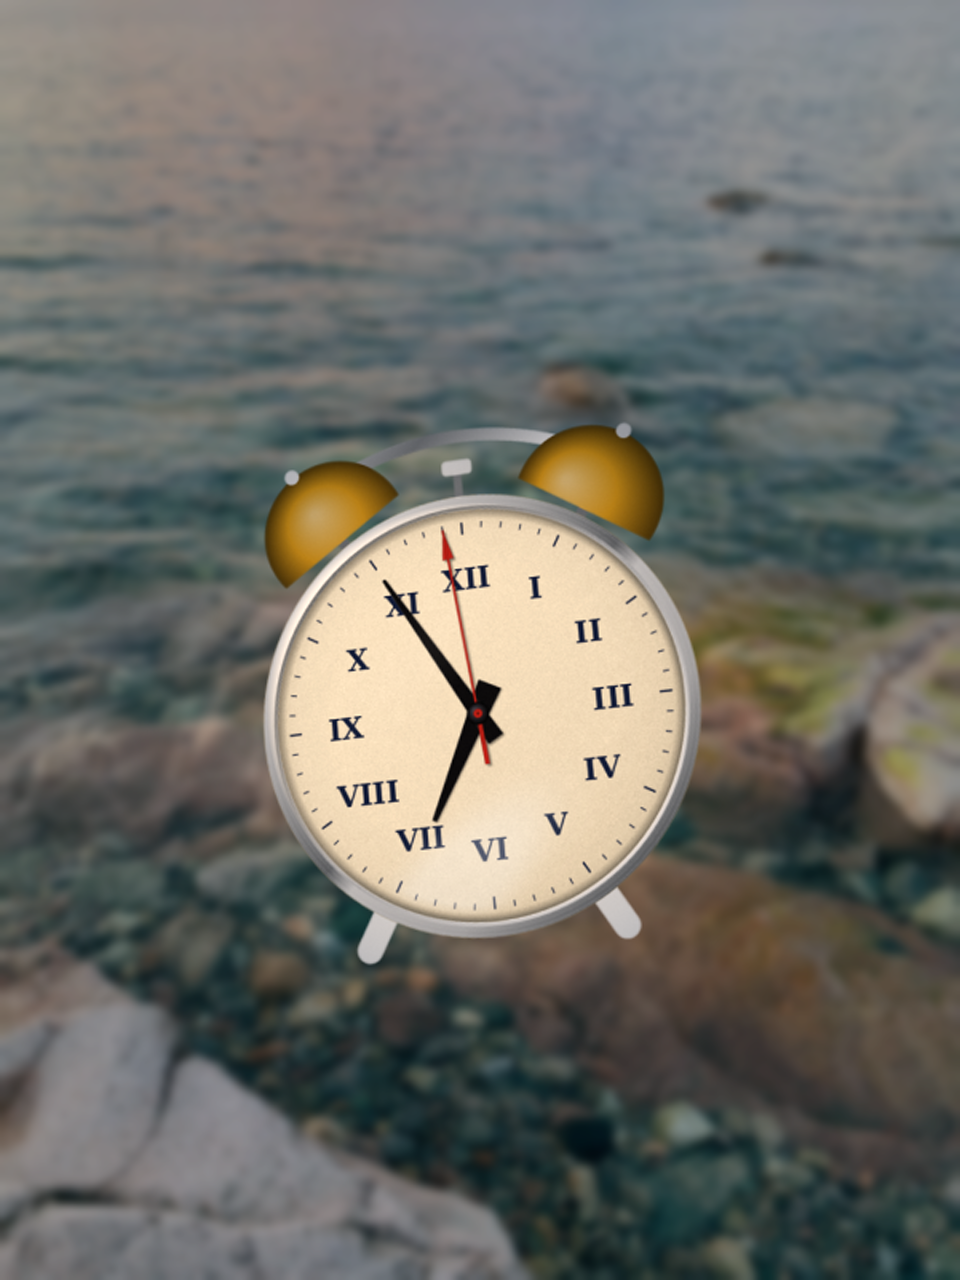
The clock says {"hour": 6, "minute": 54, "second": 59}
